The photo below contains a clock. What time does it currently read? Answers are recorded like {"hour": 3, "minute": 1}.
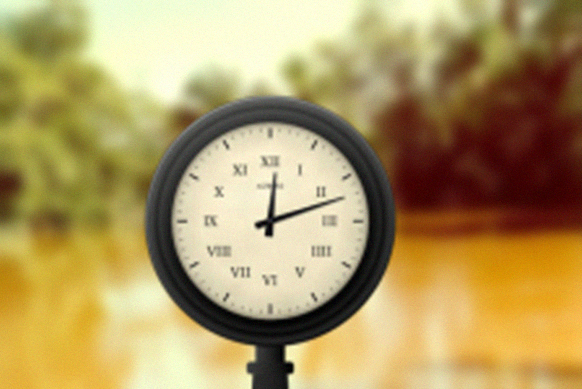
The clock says {"hour": 12, "minute": 12}
